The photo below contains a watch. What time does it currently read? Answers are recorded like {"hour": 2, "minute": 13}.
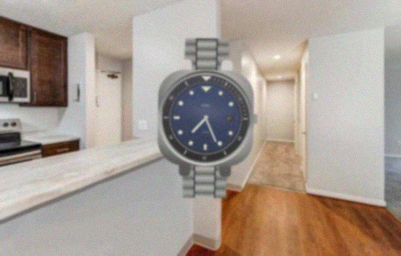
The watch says {"hour": 7, "minute": 26}
